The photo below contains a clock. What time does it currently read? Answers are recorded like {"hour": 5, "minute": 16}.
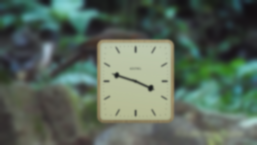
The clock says {"hour": 3, "minute": 48}
